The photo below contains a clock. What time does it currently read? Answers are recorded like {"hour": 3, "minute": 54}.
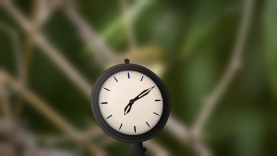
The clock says {"hour": 7, "minute": 10}
